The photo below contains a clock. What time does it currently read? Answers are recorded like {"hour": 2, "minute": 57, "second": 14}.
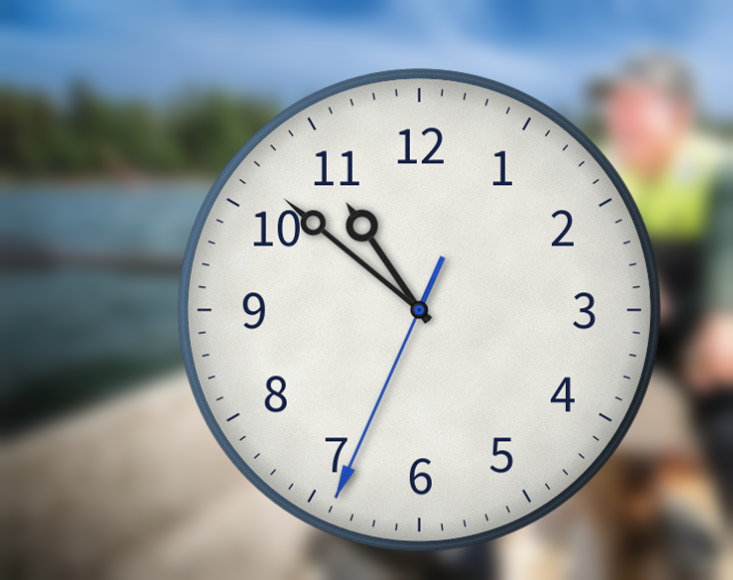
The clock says {"hour": 10, "minute": 51, "second": 34}
